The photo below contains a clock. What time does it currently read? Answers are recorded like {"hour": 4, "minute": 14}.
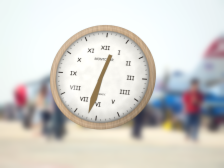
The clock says {"hour": 12, "minute": 32}
